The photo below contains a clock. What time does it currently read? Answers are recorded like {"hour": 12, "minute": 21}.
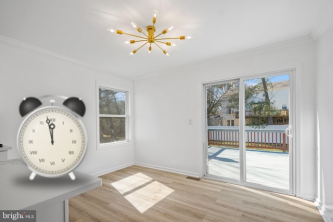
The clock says {"hour": 11, "minute": 58}
